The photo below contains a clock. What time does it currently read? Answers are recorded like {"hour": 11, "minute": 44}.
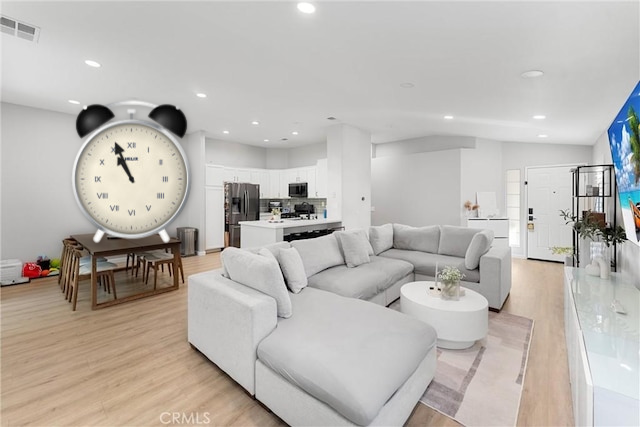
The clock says {"hour": 10, "minute": 56}
